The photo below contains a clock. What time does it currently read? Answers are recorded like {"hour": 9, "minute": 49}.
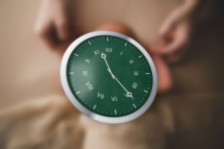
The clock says {"hour": 11, "minute": 24}
